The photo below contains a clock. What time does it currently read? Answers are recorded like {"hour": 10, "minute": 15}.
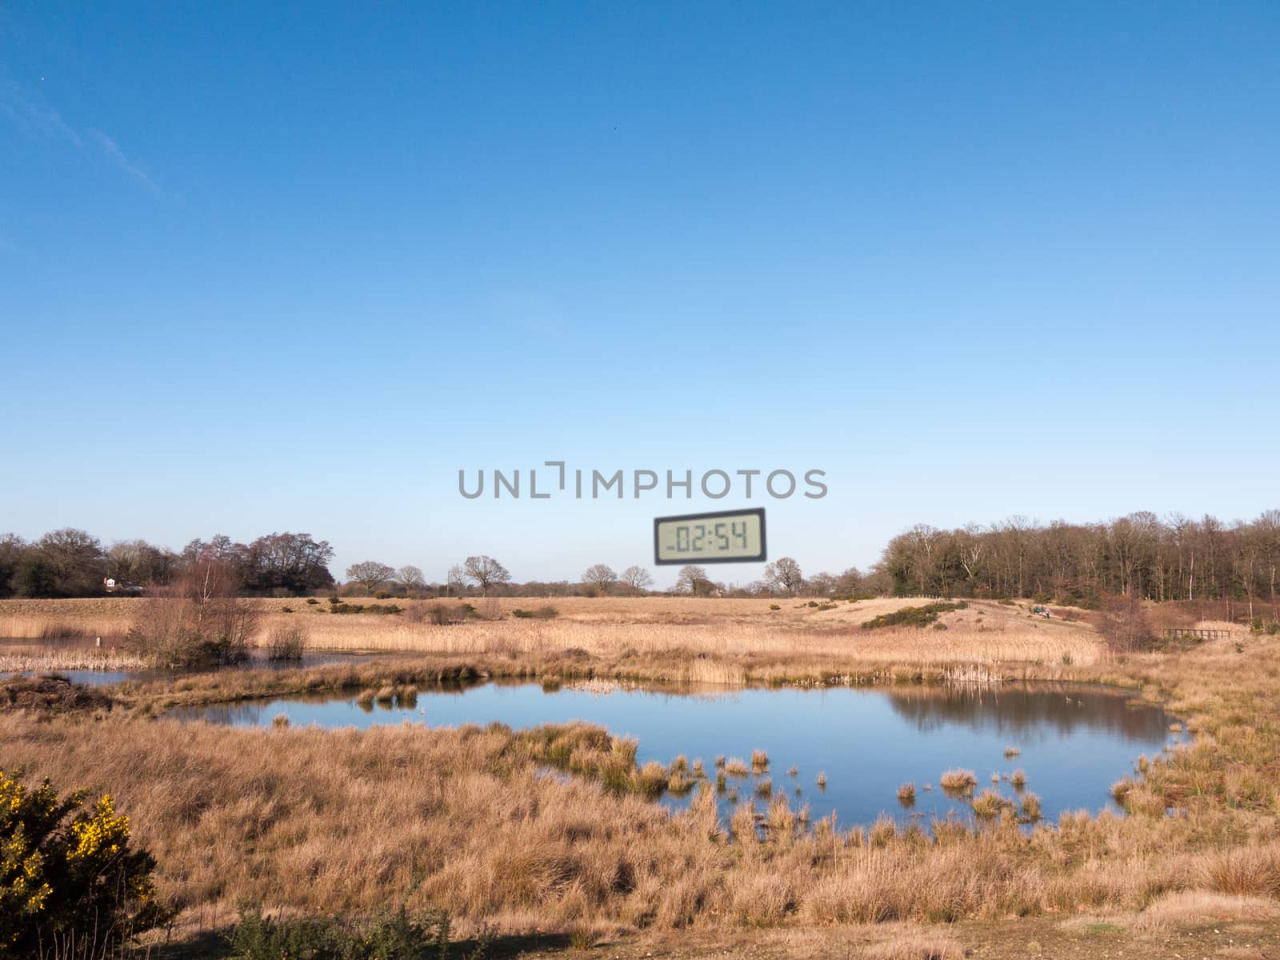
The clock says {"hour": 2, "minute": 54}
